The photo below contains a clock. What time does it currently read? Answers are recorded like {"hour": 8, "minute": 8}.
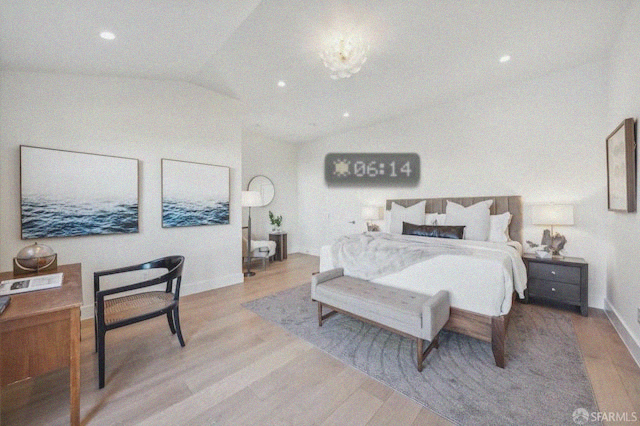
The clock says {"hour": 6, "minute": 14}
